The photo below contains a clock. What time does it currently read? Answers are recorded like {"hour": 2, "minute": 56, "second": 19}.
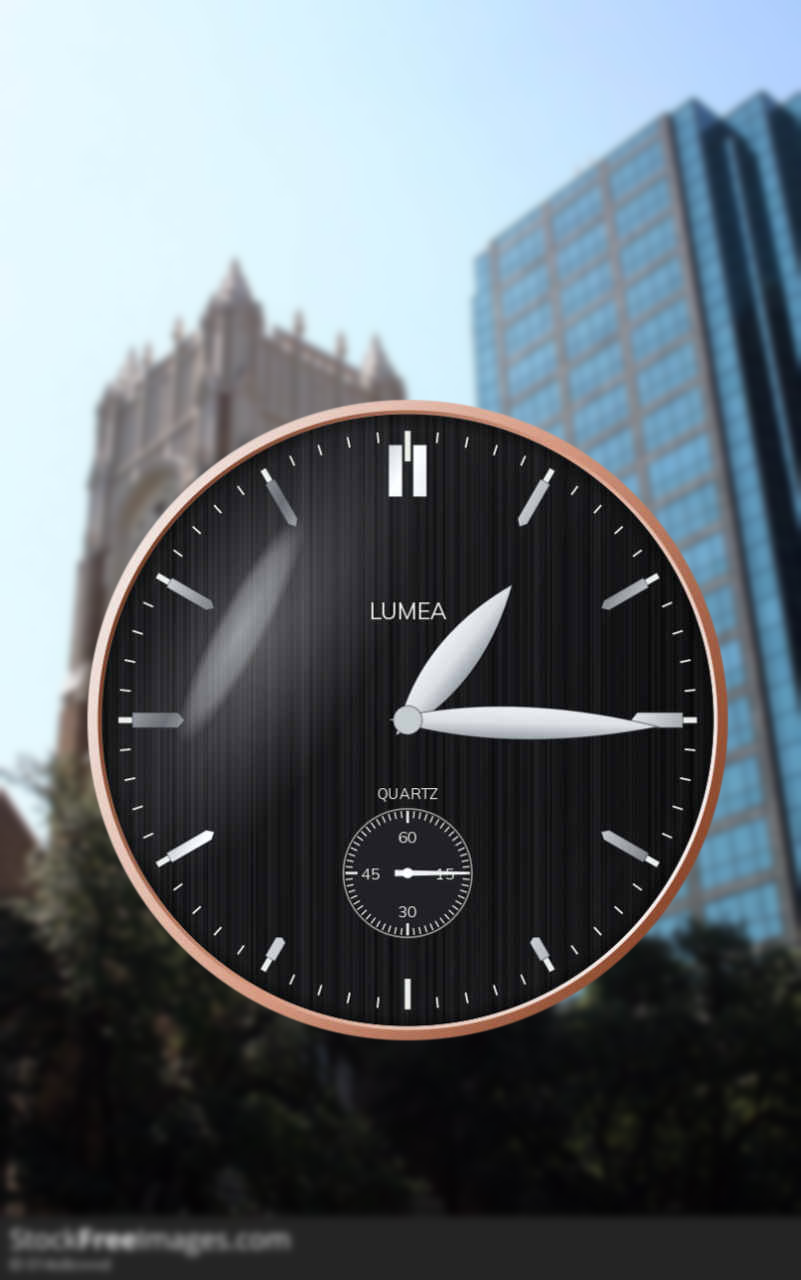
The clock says {"hour": 1, "minute": 15, "second": 15}
